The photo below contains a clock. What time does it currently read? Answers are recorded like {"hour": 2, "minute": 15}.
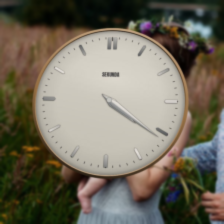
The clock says {"hour": 4, "minute": 21}
